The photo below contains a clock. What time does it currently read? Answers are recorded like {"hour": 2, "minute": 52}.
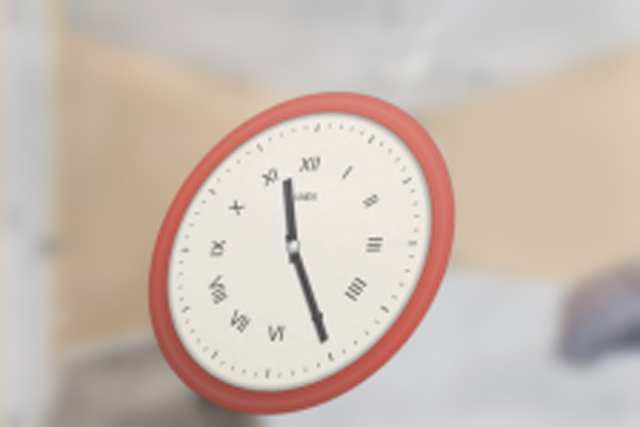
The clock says {"hour": 11, "minute": 25}
